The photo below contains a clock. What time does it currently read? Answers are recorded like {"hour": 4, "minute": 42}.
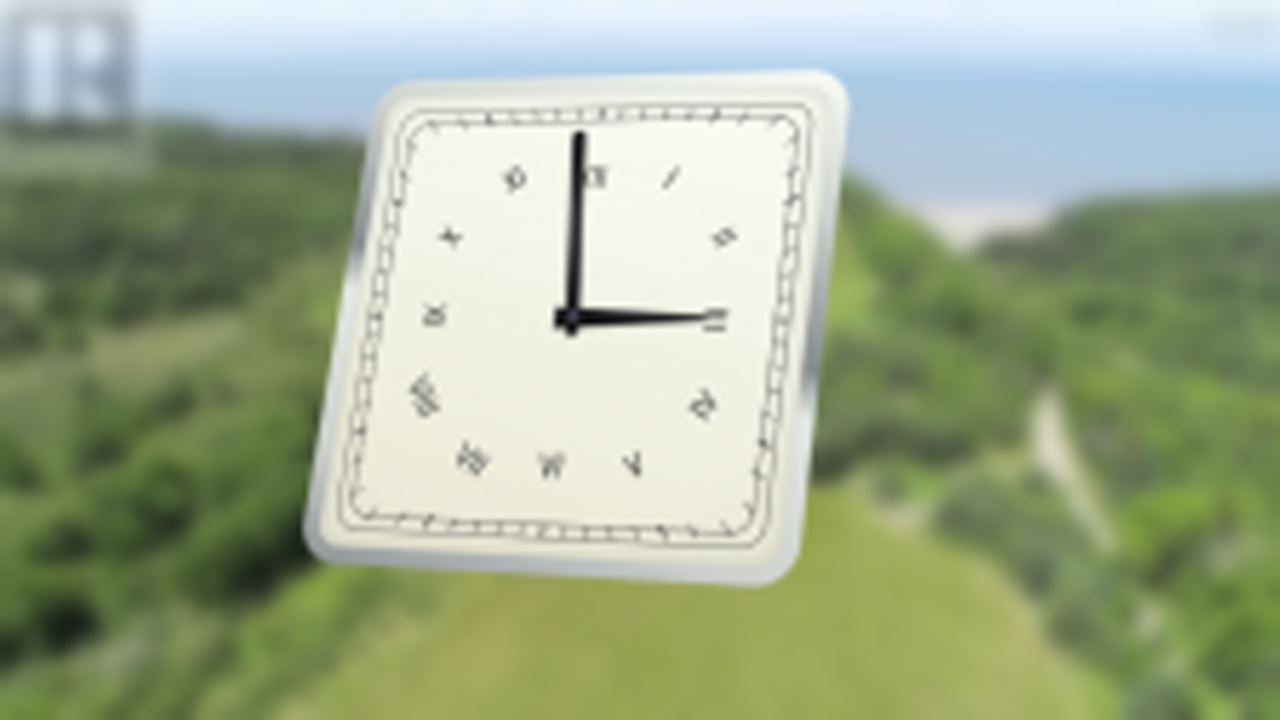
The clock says {"hour": 2, "minute": 59}
